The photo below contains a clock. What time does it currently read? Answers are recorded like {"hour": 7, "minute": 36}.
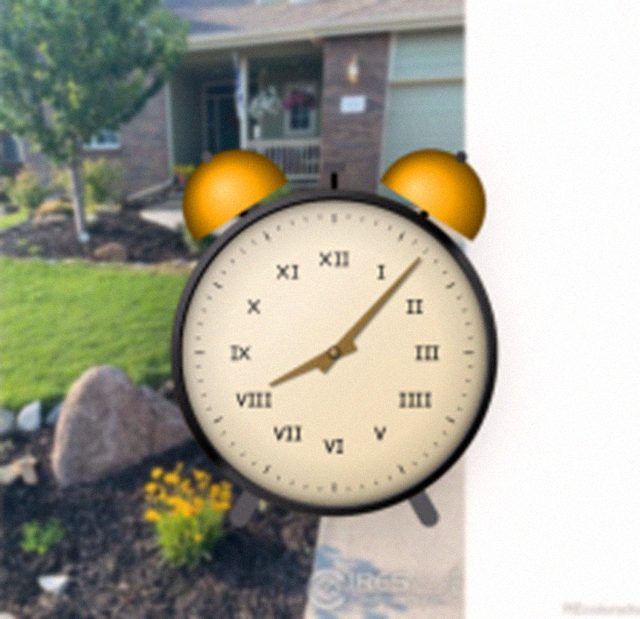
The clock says {"hour": 8, "minute": 7}
